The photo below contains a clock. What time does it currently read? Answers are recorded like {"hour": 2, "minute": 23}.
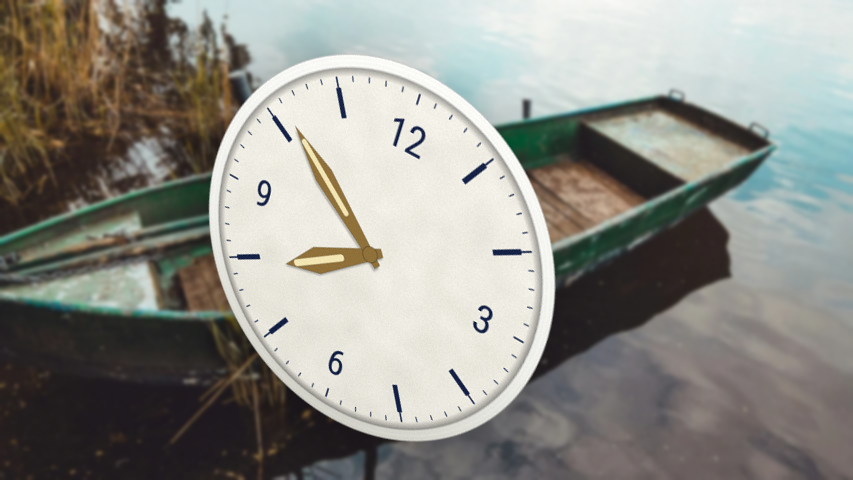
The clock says {"hour": 7, "minute": 51}
